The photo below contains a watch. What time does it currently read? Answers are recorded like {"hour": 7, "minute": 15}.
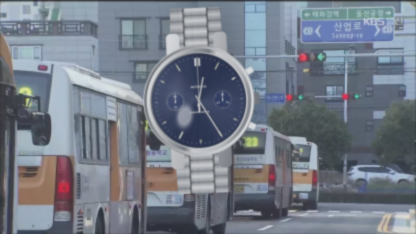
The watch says {"hour": 12, "minute": 25}
